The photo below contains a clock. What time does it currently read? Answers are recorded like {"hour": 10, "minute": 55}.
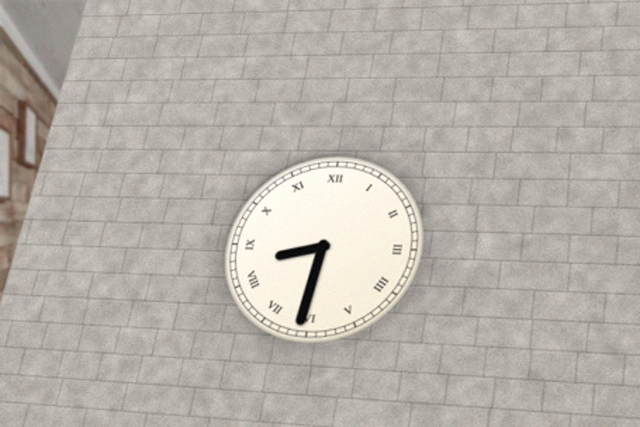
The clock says {"hour": 8, "minute": 31}
